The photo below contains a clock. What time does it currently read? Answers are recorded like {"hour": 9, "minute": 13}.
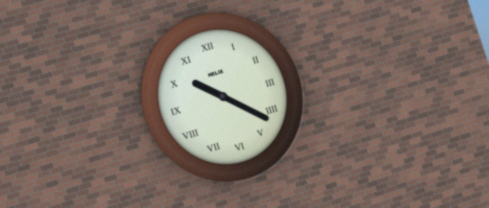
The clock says {"hour": 10, "minute": 22}
